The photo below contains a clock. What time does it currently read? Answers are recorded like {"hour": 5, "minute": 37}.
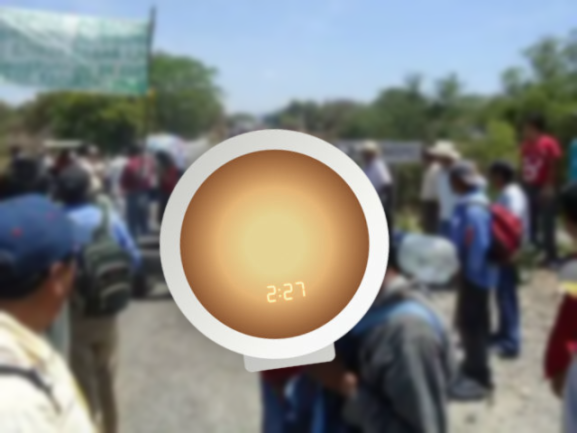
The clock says {"hour": 2, "minute": 27}
